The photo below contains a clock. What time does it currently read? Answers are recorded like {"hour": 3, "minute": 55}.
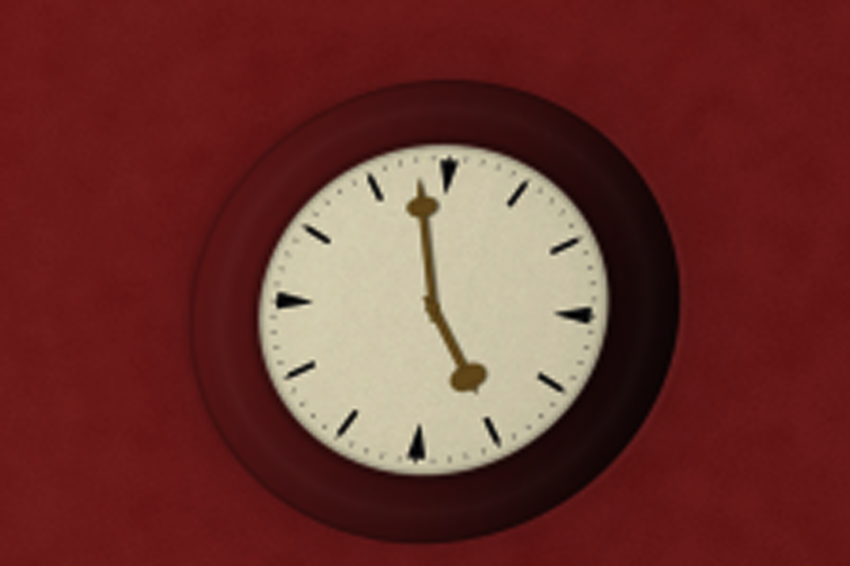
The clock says {"hour": 4, "minute": 58}
